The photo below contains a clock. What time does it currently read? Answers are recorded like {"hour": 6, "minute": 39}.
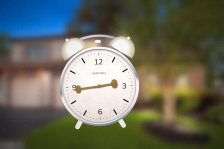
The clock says {"hour": 2, "minute": 44}
